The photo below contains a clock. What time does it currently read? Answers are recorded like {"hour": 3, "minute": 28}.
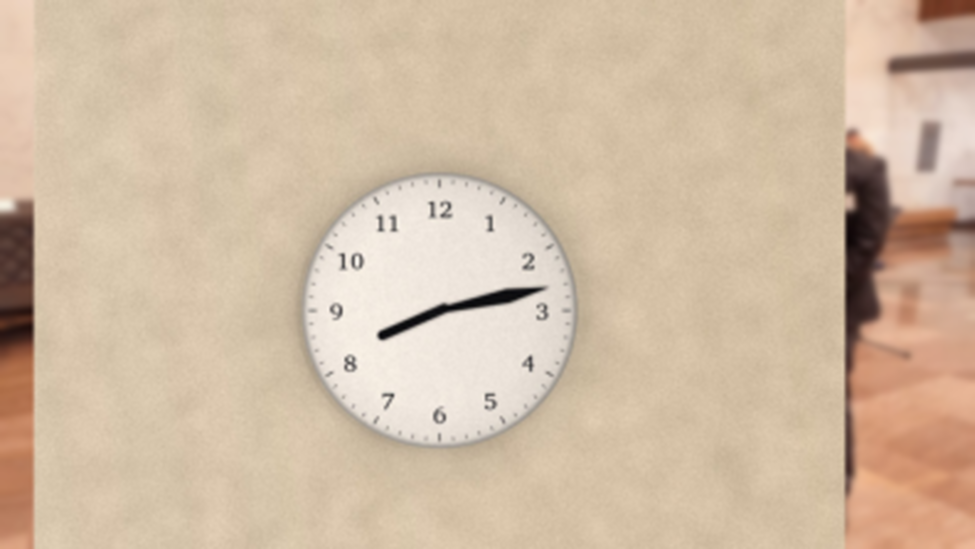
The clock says {"hour": 8, "minute": 13}
